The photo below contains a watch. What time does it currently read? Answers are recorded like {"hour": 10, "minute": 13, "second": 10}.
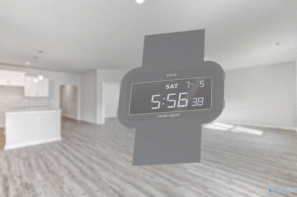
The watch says {"hour": 5, "minute": 56, "second": 38}
